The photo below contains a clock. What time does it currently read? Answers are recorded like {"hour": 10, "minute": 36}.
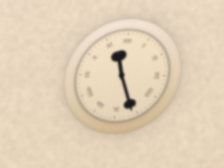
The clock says {"hour": 11, "minute": 26}
